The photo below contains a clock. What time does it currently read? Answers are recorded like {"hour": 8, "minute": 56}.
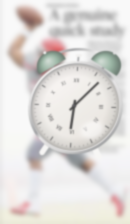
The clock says {"hour": 6, "minute": 7}
